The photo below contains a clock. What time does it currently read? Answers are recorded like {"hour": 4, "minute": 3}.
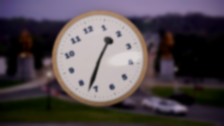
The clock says {"hour": 1, "minute": 37}
